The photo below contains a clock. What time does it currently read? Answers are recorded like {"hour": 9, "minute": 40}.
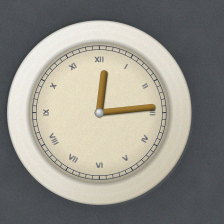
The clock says {"hour": 12, "minute": 14}
